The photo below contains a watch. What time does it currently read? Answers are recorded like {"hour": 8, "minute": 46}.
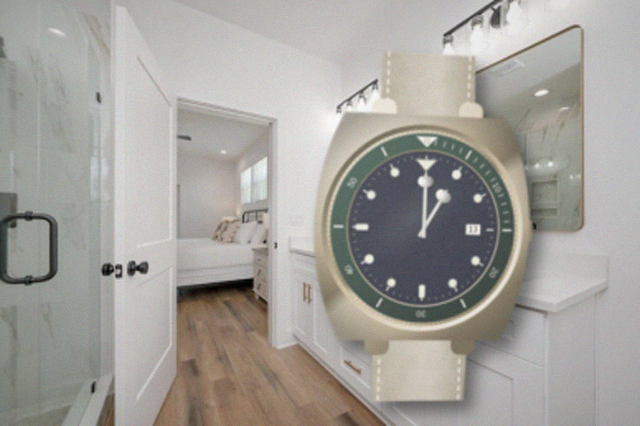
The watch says {"hour": 1, "minute": 0}
